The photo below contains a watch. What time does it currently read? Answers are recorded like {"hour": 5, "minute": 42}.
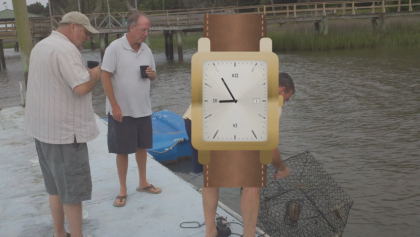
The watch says {"hour": 8, "minute": 55}
